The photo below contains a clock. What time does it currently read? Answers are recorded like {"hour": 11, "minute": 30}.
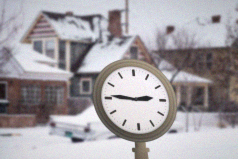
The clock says {"hour": 2, "minute": 46}
